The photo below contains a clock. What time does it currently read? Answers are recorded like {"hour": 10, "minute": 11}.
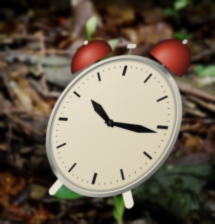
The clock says {"hour": 10, "minute": 16}
